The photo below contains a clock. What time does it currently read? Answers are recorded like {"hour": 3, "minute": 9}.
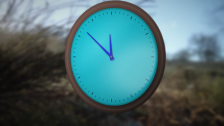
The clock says {"hour": 11, "minute": 52}
